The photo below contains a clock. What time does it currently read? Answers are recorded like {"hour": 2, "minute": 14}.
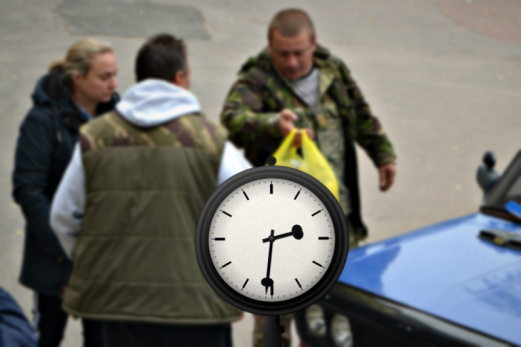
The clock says {"hour": 2, "minute": 31}
